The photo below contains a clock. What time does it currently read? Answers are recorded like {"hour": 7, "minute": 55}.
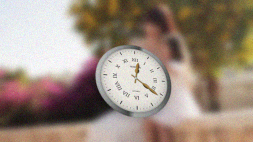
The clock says {"hour": 12, "minute": 21}
